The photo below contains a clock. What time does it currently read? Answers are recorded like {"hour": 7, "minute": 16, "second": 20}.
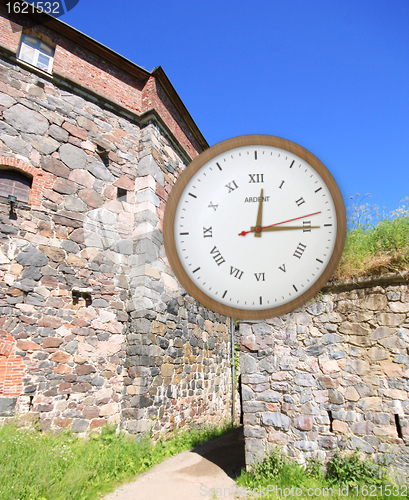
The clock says {"hour": 12, "minute": 15, "second": 13}
